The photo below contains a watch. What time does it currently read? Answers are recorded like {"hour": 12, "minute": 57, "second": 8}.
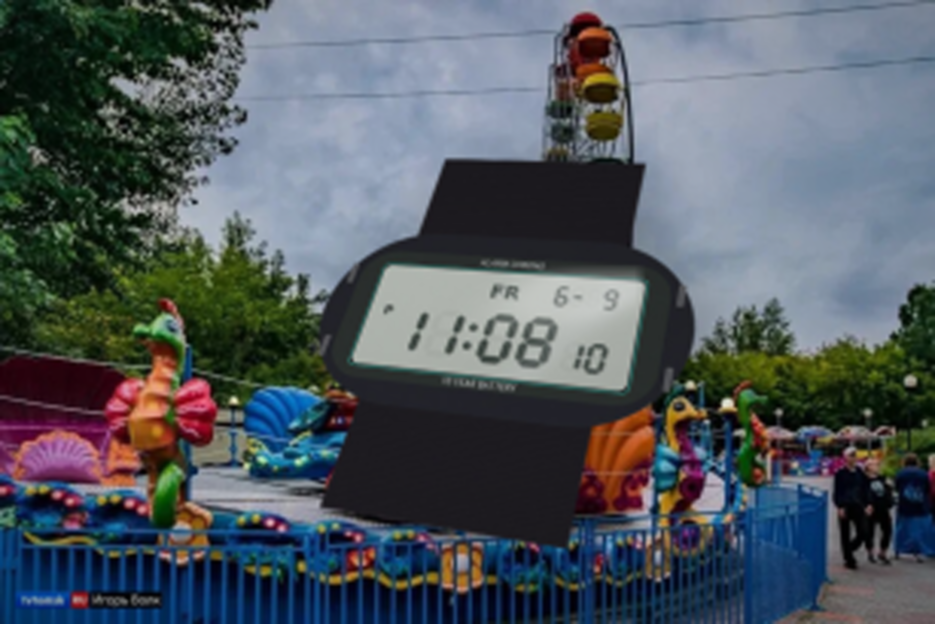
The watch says {"hour": 11, "minute": 8, "second": 10}
